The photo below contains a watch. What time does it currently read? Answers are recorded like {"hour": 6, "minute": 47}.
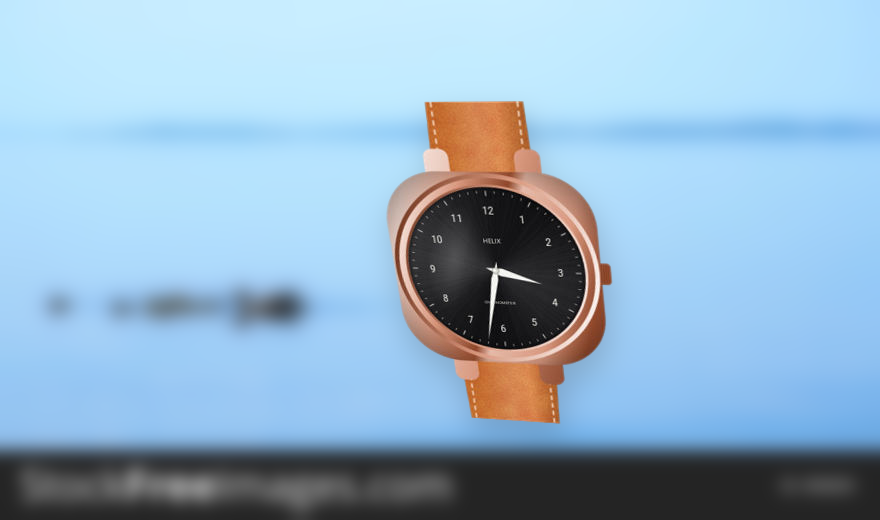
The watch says {"hour": 3, "minute": 32}
